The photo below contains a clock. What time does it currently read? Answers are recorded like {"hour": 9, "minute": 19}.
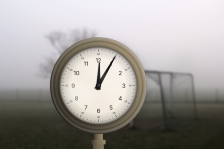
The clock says {"hour": 12, "minute": 5}
